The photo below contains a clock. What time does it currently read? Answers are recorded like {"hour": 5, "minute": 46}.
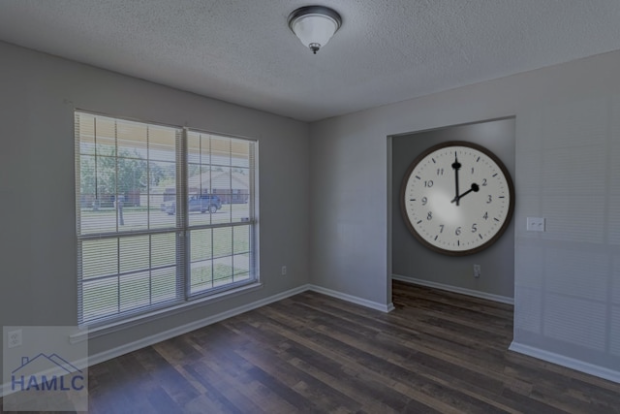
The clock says {"hour": 2, "minute": 0}
